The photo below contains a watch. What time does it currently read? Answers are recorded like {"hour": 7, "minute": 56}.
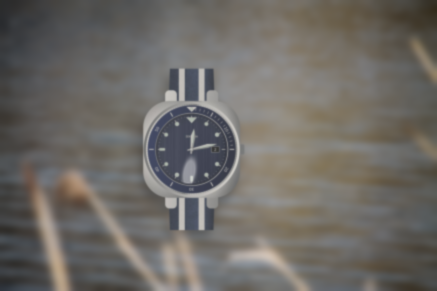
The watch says {"hour": 12, "minute": 13}
